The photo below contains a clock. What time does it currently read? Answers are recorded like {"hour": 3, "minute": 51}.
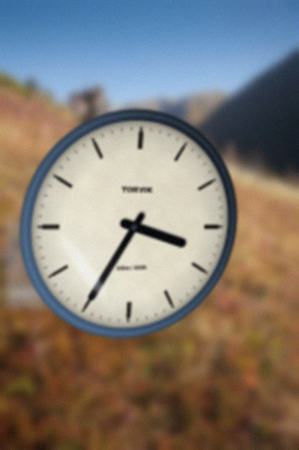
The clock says {"hour": 3, "minute": 35}
